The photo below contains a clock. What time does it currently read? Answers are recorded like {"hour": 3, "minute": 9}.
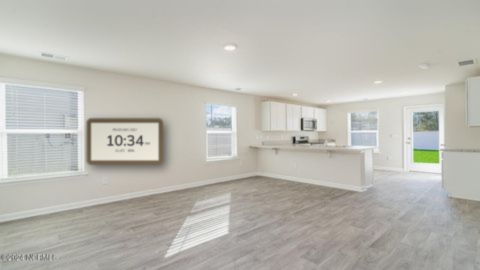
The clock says {"hour": 10, "minute": 34}
